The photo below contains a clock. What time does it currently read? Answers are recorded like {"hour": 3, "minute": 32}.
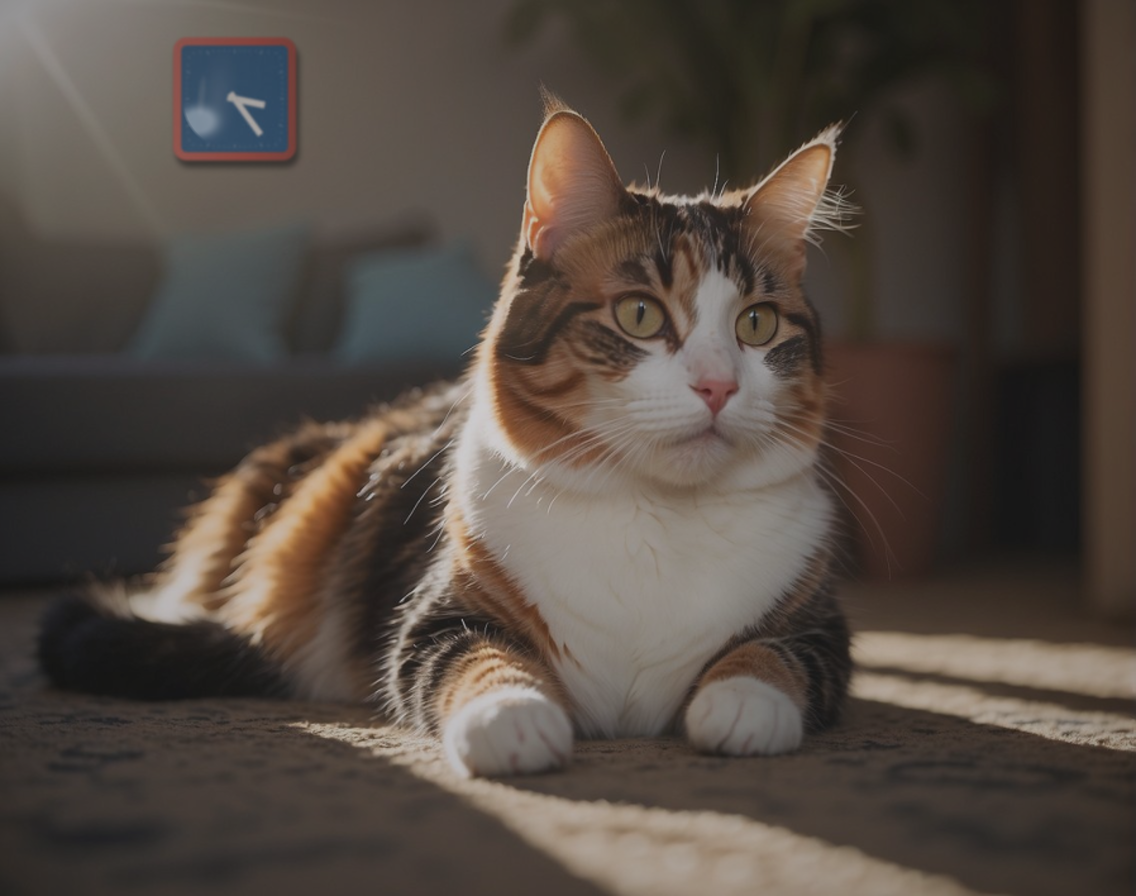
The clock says {"hour": 3, "minute": 24}
